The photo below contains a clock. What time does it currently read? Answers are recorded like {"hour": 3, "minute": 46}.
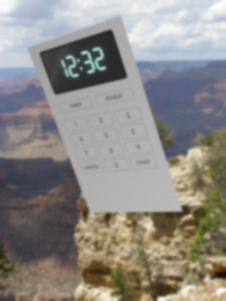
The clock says {"hour": 12, "minute": 32}
